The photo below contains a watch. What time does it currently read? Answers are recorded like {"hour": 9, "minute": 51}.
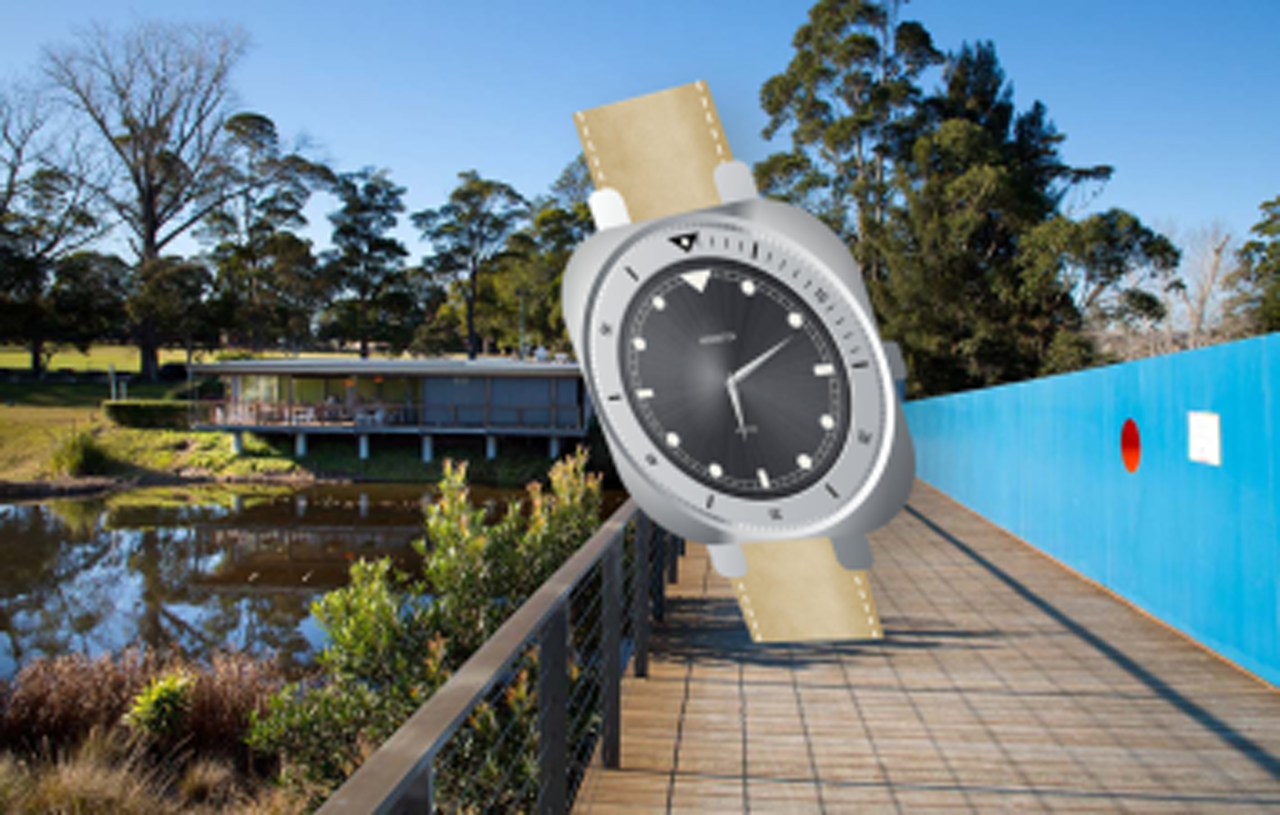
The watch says {"hour": 6, "minute": 11}
